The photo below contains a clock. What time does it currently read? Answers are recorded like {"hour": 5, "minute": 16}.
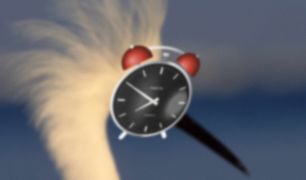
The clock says {"hour": 7, "minute": 50}
